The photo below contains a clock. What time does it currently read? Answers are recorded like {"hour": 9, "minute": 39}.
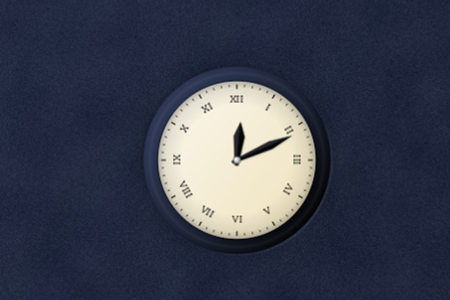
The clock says {"hour": 12, "minute": 11}
